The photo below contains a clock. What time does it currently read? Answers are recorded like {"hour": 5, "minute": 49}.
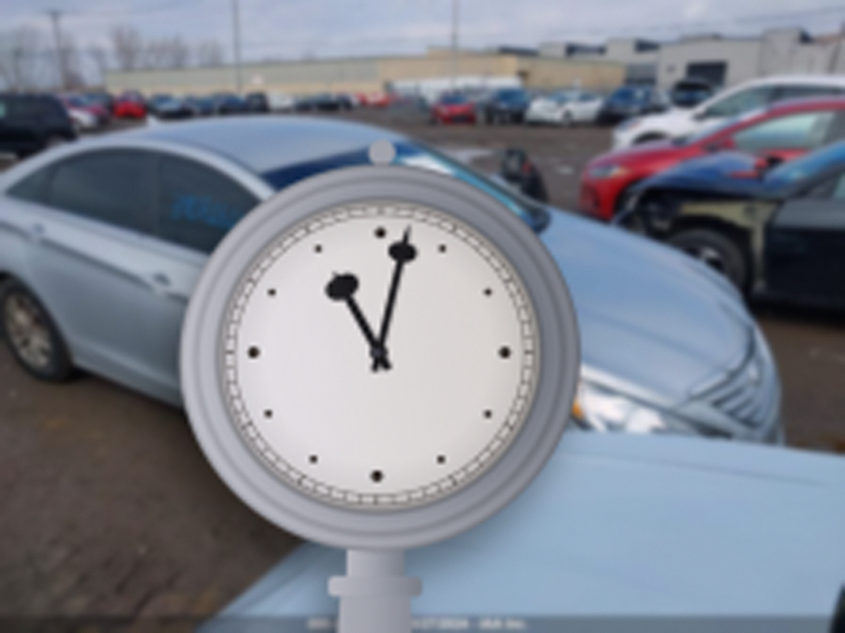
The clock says {"hour": 11, "minute": 2}
